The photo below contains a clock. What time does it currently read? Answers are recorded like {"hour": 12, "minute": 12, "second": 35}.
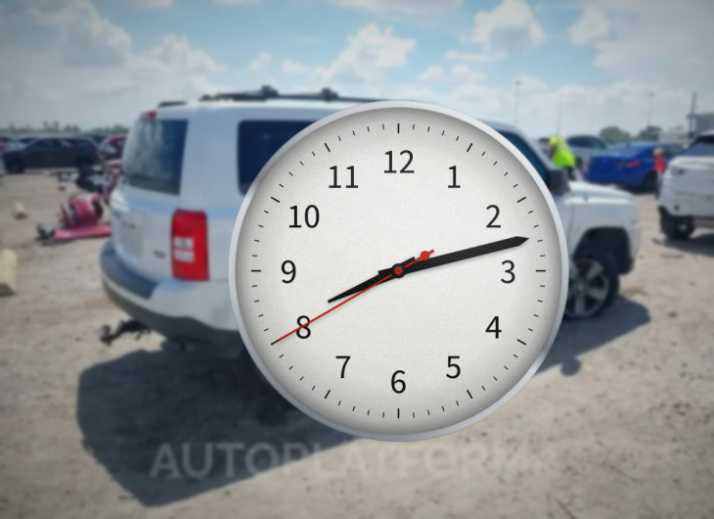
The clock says {"hour": 8, "minute": 12, "second": 40}
